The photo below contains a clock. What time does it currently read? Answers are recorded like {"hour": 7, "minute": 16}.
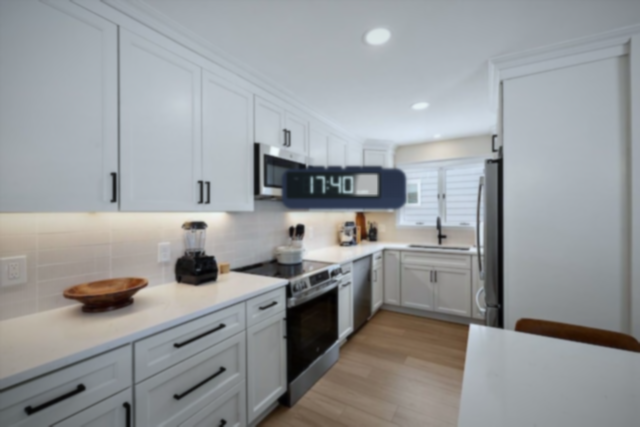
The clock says {"hour": 17, "minute": 40}
